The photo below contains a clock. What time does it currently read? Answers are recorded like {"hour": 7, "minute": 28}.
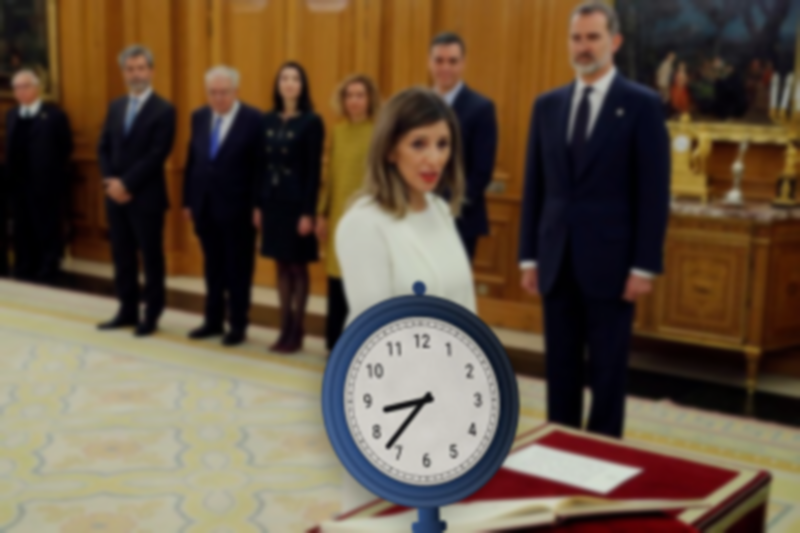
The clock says {"hour": 8, "minute": 37}
